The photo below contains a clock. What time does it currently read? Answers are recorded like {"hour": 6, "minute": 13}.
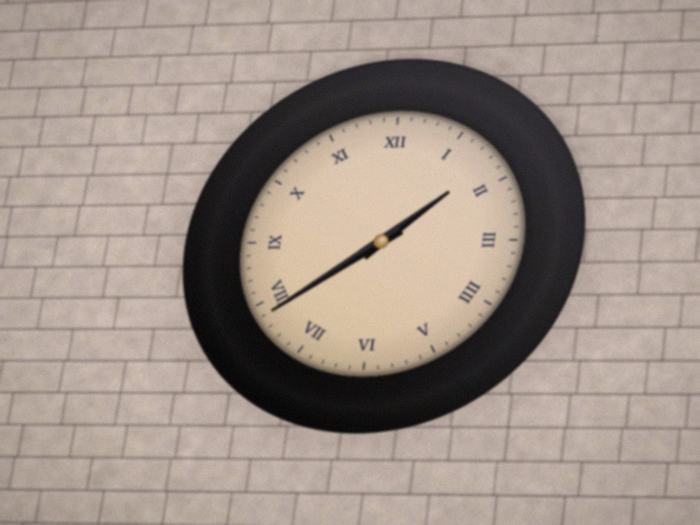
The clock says {"hour": 1, "minute": 39}
